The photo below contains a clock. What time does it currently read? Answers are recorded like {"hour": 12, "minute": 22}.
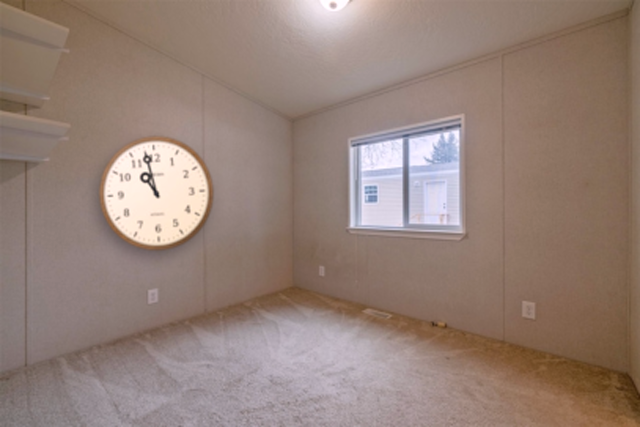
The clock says {"hour": 10, "minute": 58}
